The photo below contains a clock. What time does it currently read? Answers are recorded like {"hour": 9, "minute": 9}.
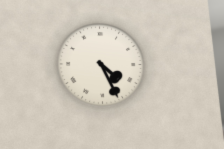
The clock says {"hour": 4, "minute": 26}
